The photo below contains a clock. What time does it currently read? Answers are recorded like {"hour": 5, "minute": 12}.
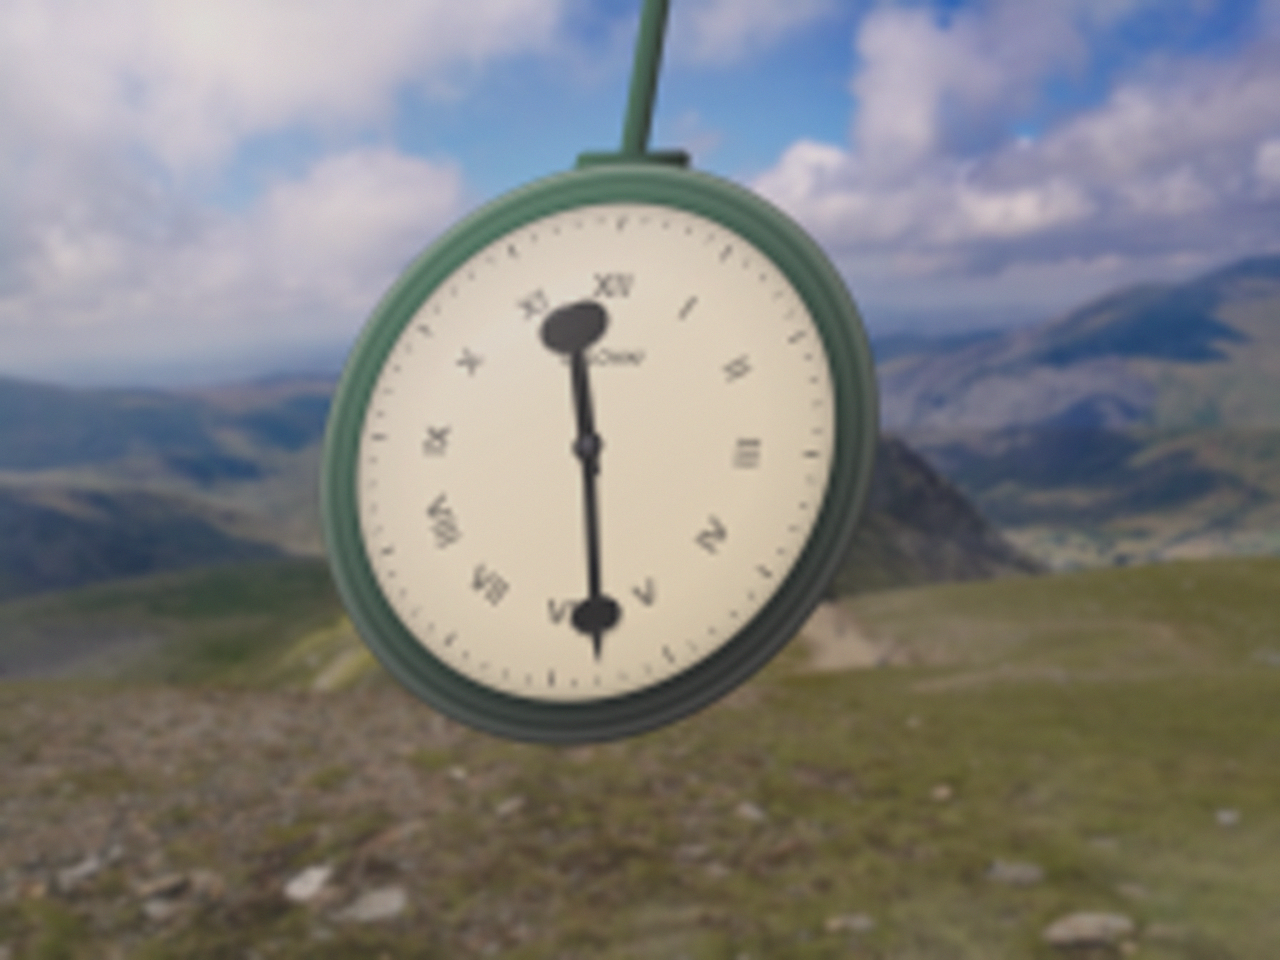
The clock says {"hour": 11, "minute": 28}
